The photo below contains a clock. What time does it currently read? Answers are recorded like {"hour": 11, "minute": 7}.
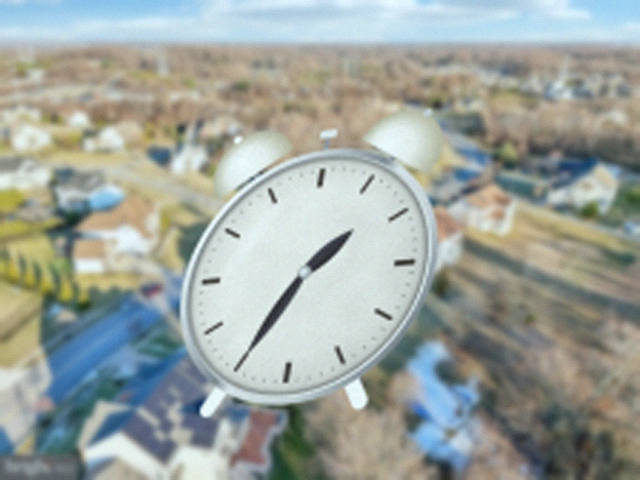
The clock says {"hour": 1, "minute": 35}
